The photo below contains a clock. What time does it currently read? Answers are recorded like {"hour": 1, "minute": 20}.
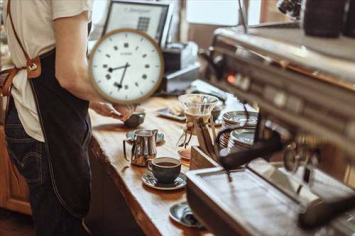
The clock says {"hour": 8, "minute": 33}
